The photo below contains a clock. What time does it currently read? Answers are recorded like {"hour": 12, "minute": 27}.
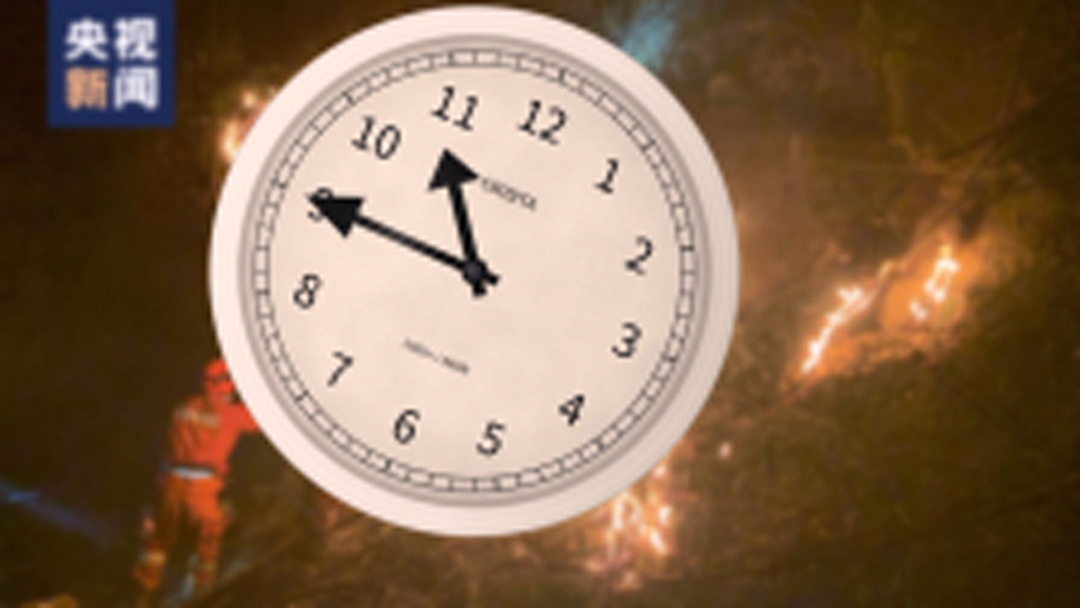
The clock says {"hour": 10, "minute": 45}
